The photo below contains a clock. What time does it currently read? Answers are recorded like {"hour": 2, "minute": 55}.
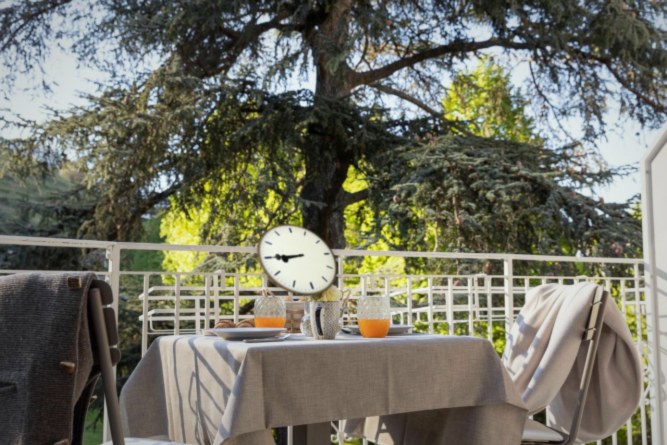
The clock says {"hour": 8, "minute": 45}
